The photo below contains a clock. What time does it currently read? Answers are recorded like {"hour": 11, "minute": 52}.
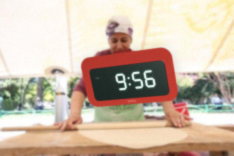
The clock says {"hour": 9, "minute": 56}
